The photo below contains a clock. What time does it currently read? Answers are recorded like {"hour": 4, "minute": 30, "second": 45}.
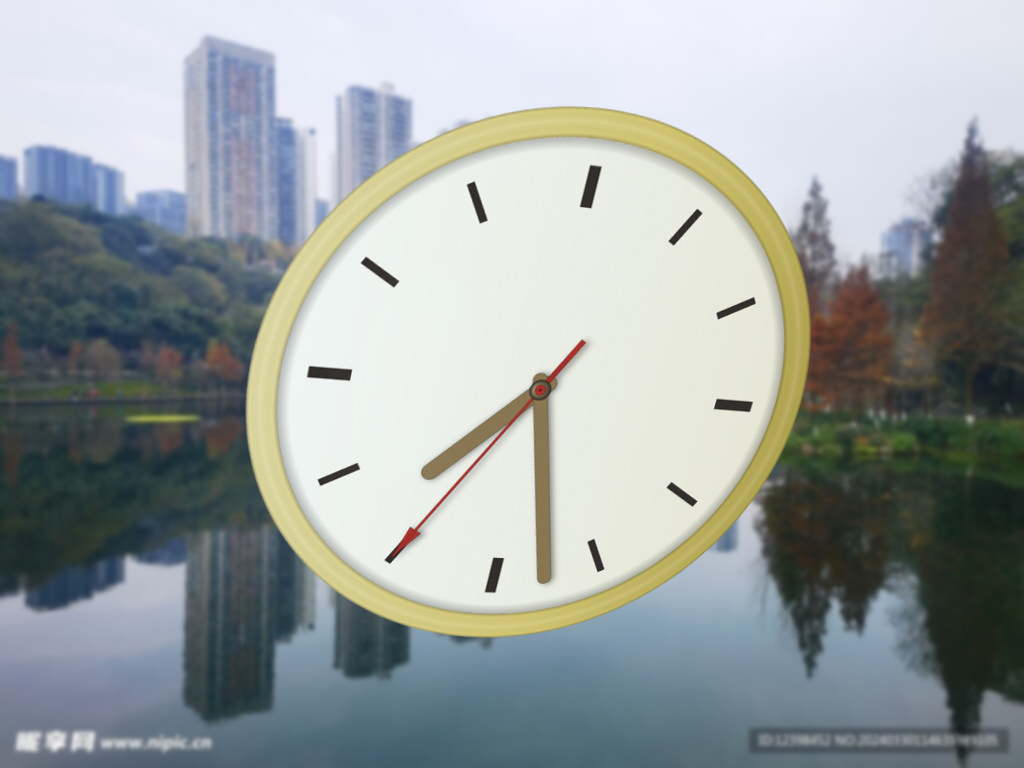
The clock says {"hour": 7, "minute": 27, "second": 35}
